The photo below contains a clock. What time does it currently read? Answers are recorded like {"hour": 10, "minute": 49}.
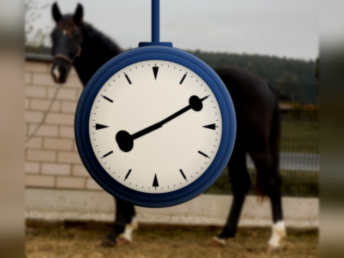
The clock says {"hour": 8, "minute": 10}
